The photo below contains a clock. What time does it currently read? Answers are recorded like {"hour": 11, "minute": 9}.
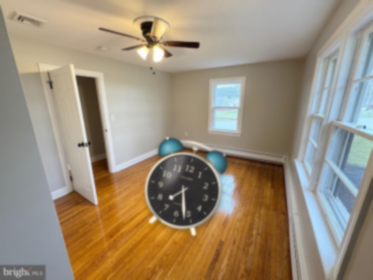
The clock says {"hour": 7, "minute": 27}
